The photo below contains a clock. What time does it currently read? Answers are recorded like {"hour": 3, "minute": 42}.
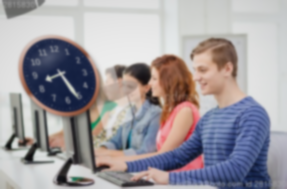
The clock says {"hour": 8, "minute": 26}
